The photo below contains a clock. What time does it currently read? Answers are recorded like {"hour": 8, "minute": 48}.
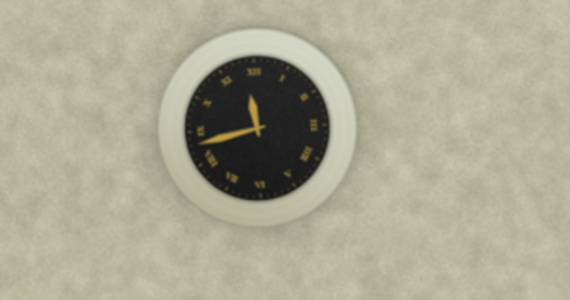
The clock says {"hour": 11, "minute": 43}
